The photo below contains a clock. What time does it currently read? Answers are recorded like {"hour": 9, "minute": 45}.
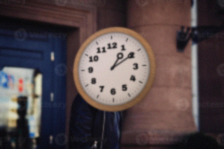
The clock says {"hour": 1, "minute": 10}
